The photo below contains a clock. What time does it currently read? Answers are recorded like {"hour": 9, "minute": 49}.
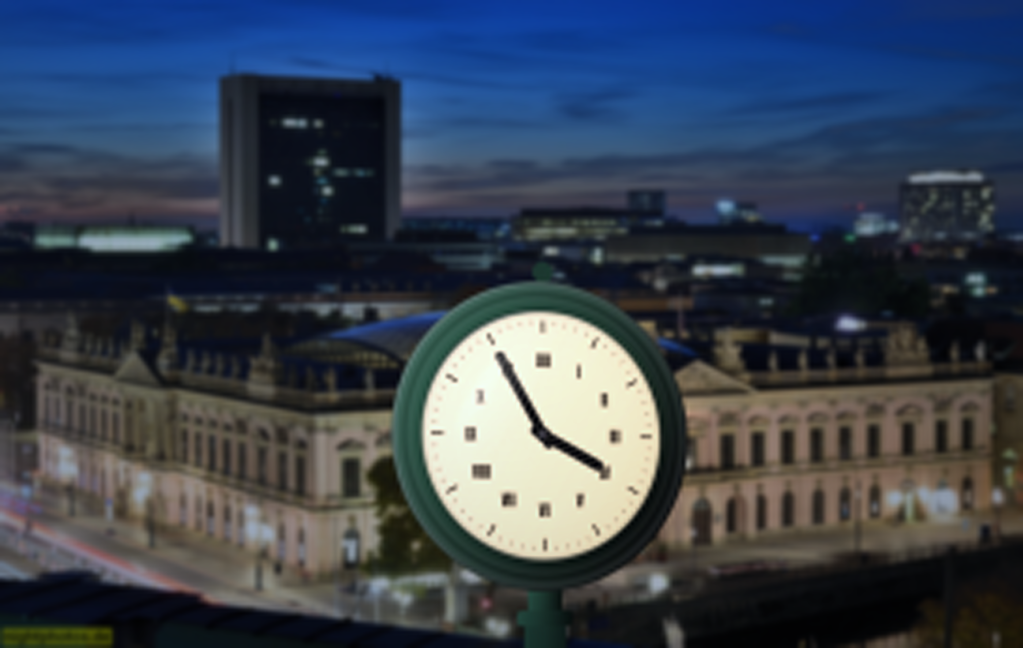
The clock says {"hour": 3, "minute": 55}
